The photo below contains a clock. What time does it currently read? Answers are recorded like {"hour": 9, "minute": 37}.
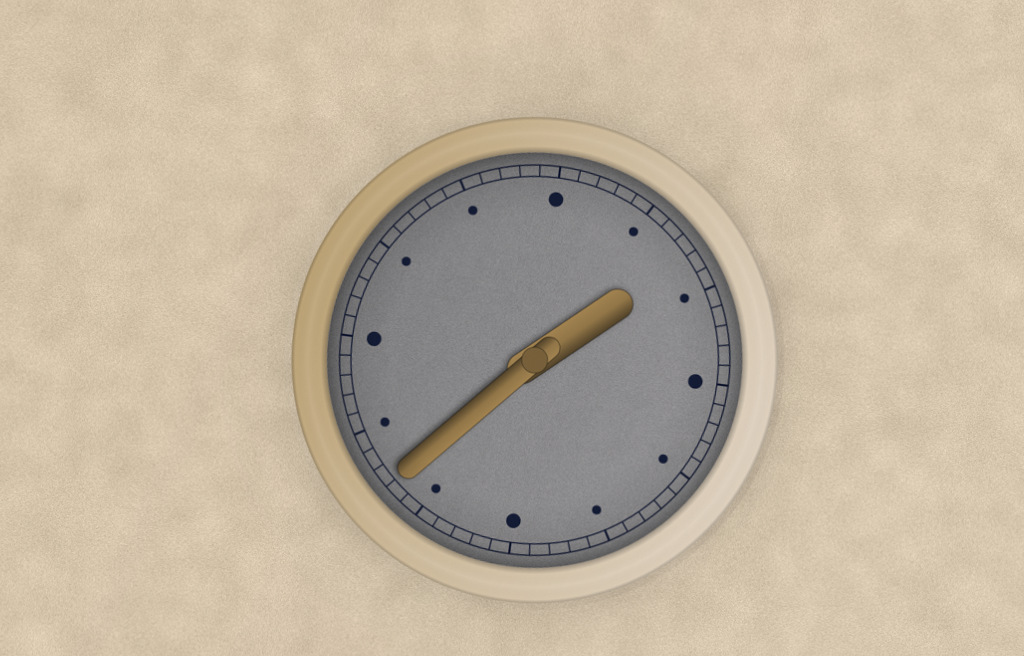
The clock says {"hour": 1, "minute": 37}
